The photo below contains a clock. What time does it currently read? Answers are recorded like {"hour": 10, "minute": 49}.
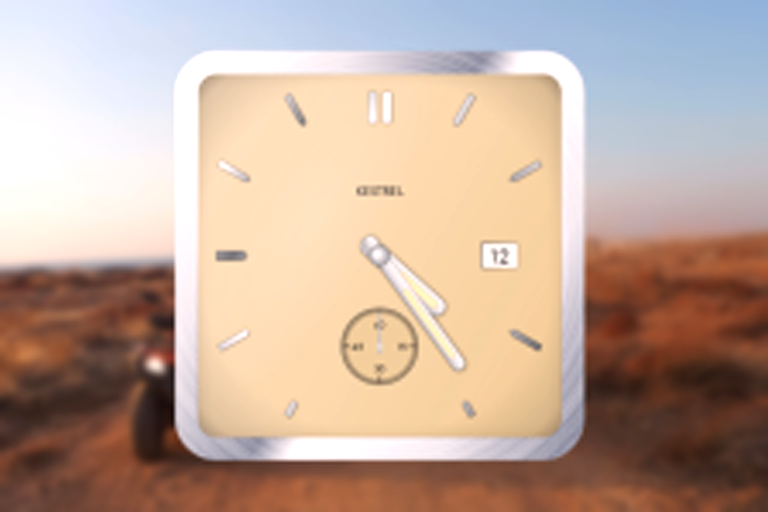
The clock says {"hour": 4, "minute": 24}
